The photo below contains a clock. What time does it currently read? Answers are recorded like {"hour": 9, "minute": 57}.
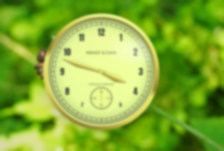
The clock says {"hour": 3, "minute": 48}
